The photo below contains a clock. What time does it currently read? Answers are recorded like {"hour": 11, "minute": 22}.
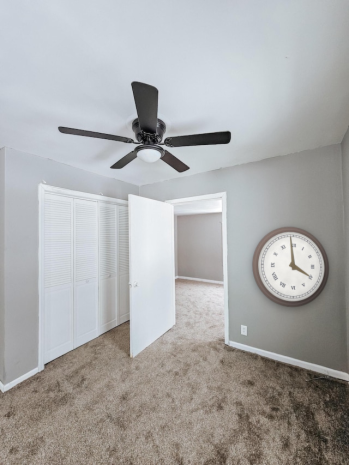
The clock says {"hour": 3, "minute": 59}
